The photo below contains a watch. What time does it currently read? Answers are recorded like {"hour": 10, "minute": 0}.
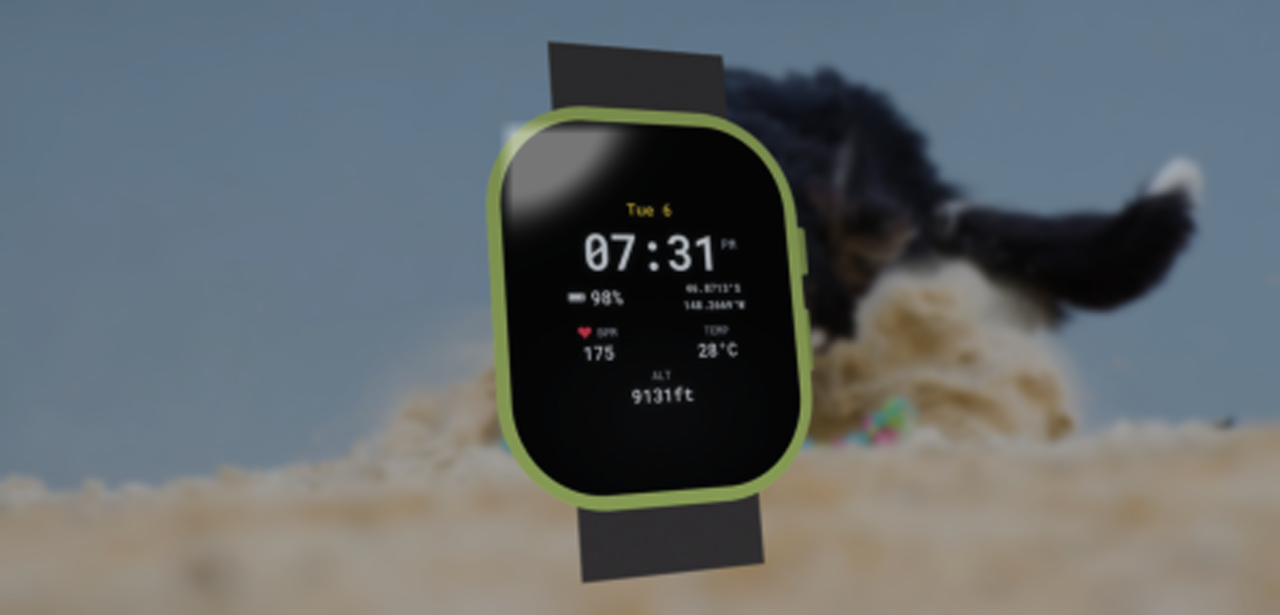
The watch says {"hour": 7, "minute": 31}
